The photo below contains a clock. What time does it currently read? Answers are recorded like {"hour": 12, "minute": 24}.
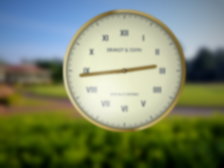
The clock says {"hour": 2, "minute": 44}
